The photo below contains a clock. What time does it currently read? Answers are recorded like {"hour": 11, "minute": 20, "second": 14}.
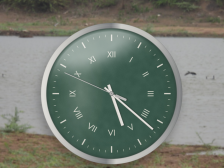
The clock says {"hour": 5, "minute": 21, "second": 49}
